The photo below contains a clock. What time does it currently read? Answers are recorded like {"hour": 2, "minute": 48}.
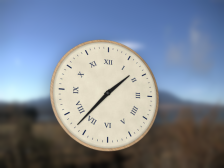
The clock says {"hour": 1, "minute": 37}
